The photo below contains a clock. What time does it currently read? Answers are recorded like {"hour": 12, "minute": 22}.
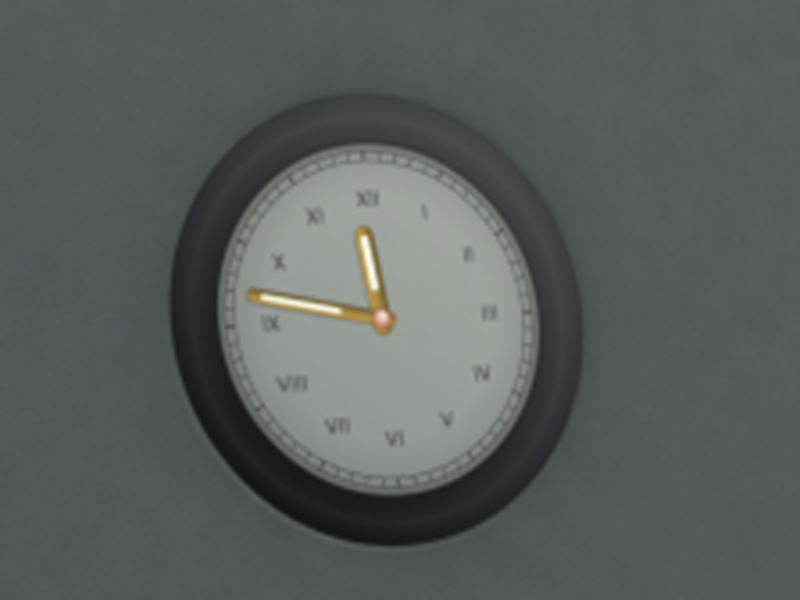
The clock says {"hour": 11, "minute": 47}
